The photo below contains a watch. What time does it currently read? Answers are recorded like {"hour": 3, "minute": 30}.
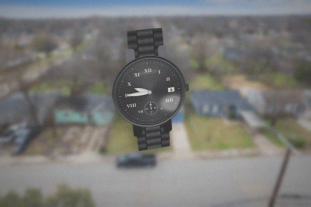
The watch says {"hour": 9, "minute": 45}
